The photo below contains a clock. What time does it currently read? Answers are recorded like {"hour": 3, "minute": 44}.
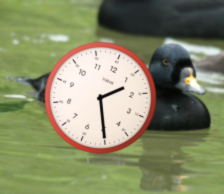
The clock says {"hour": 1, "minute": 25}
